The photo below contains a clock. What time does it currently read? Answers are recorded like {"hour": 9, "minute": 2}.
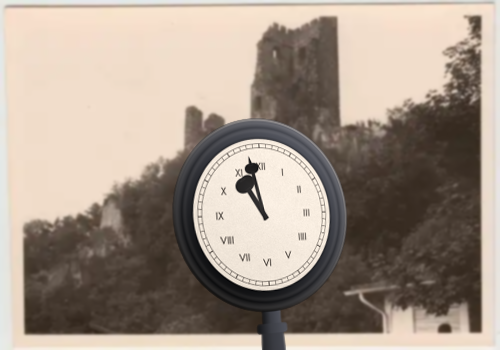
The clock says {"hour": 10, "minute": 58}
